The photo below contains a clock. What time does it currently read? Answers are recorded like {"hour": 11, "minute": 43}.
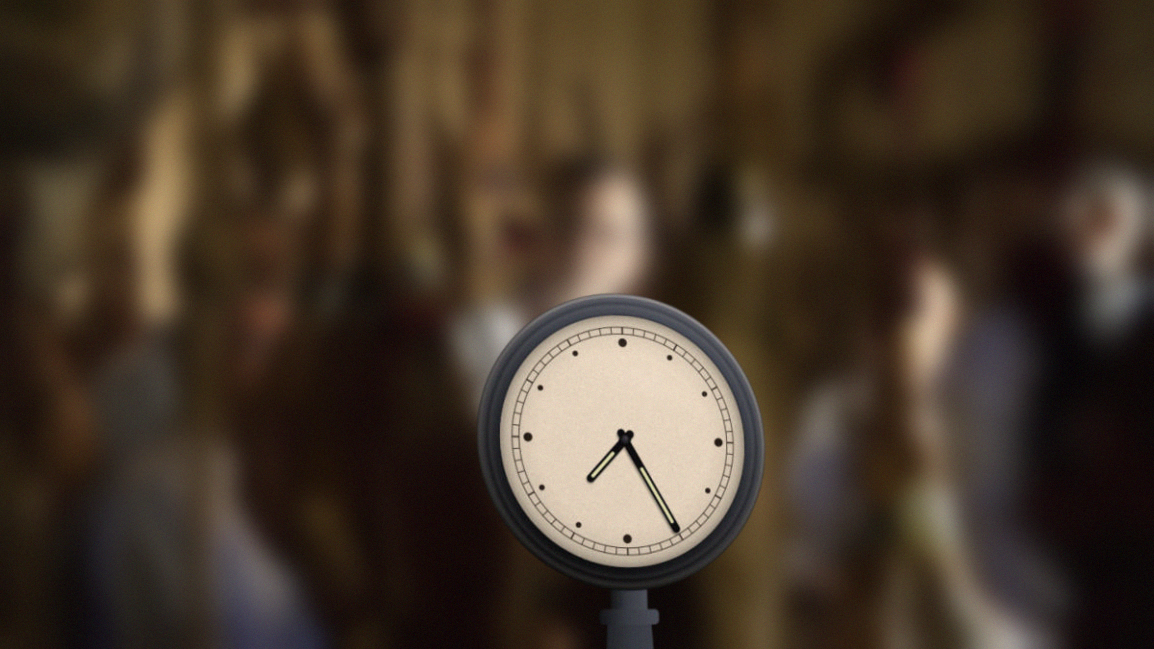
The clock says {"hour": 7, "minute": 25}
